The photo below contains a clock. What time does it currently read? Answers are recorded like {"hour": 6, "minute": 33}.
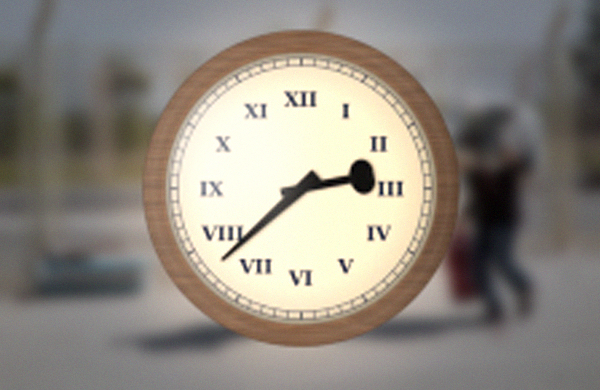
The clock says {"hour": 2, "minute": 38}
